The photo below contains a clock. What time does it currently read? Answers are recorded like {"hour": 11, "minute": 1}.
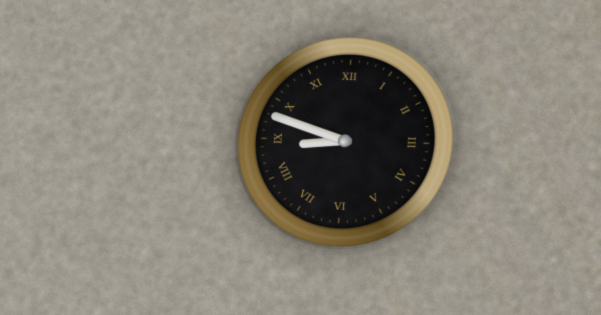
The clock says {"hour": 8, "minute": 48}
